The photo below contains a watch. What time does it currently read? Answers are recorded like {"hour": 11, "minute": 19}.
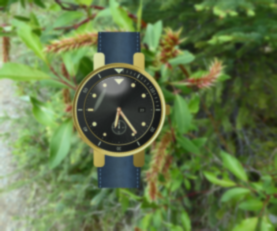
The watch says {"hour": 6, "minute": 24}
